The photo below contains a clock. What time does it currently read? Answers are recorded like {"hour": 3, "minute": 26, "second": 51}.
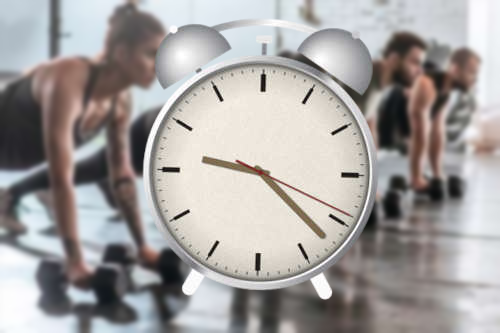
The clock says {"hour": 9, "minute": 22, "second": 19}
